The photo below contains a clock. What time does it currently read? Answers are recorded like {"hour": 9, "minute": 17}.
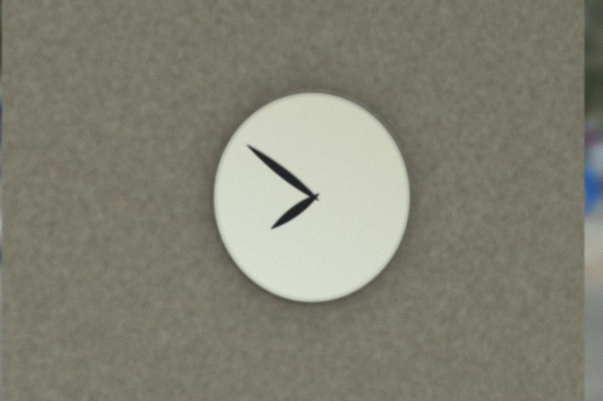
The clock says {"hour": 7, "minute": 51}
